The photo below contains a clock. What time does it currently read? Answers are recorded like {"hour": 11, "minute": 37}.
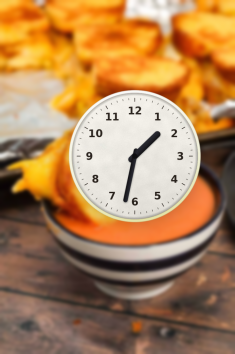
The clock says {"hour": 1, "minute": 32}
